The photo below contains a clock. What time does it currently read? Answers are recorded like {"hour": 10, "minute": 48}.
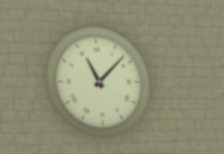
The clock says {"hour": 11, "minute": 8}
